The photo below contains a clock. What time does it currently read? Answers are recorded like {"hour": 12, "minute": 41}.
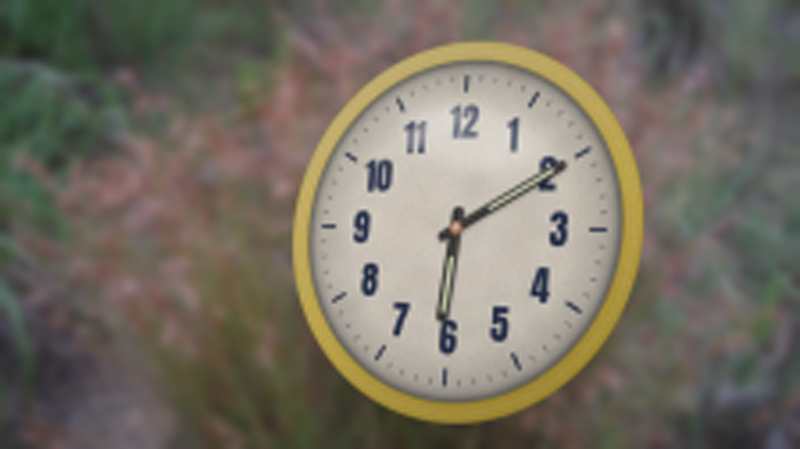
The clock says {"hour": 6, "minute": 10}
